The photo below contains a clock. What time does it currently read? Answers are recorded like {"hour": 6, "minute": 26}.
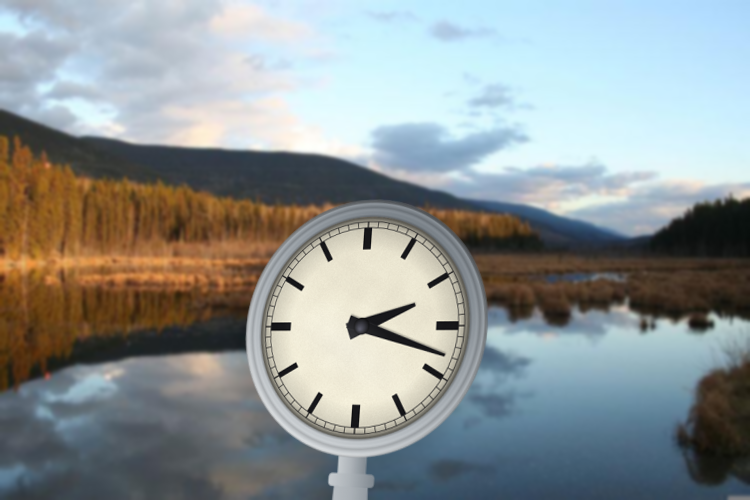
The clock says {"hour": 2, "minute": 18}
